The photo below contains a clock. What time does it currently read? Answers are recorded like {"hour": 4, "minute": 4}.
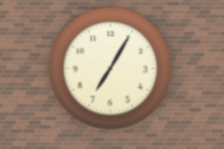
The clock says {"hour": 7, "minute": 5}
